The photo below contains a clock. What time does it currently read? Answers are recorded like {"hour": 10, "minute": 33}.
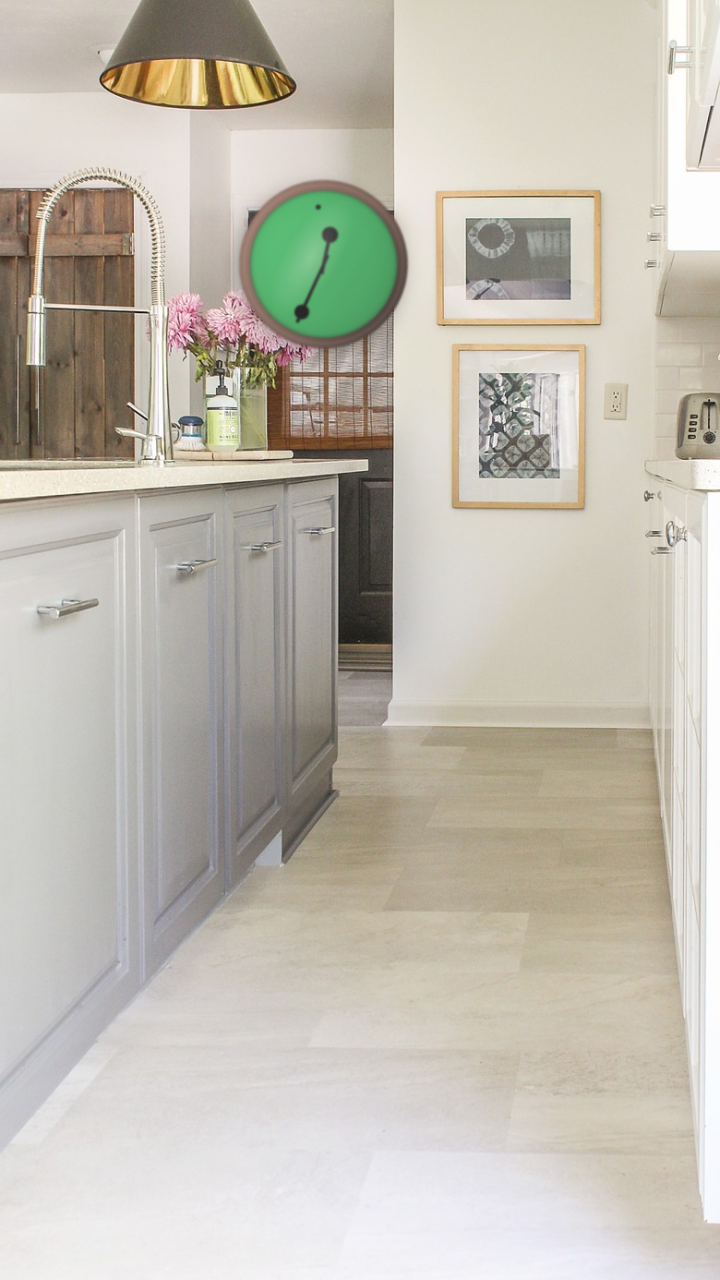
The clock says {"hour": 12, "minute": 35}
